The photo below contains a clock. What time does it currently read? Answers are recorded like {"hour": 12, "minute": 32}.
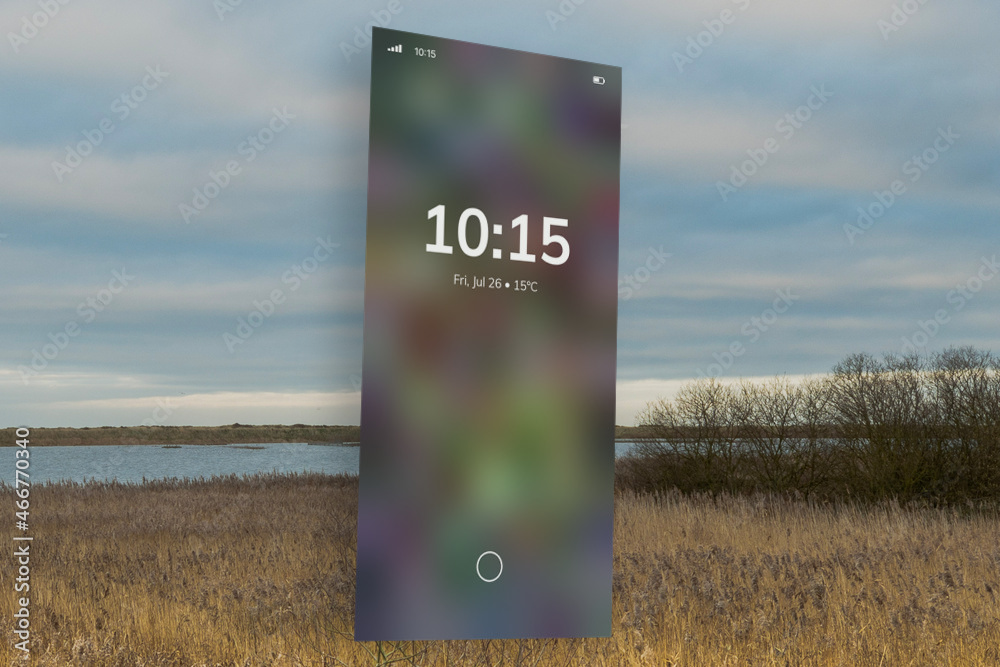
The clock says {"hour": 10, "minute": 15}
